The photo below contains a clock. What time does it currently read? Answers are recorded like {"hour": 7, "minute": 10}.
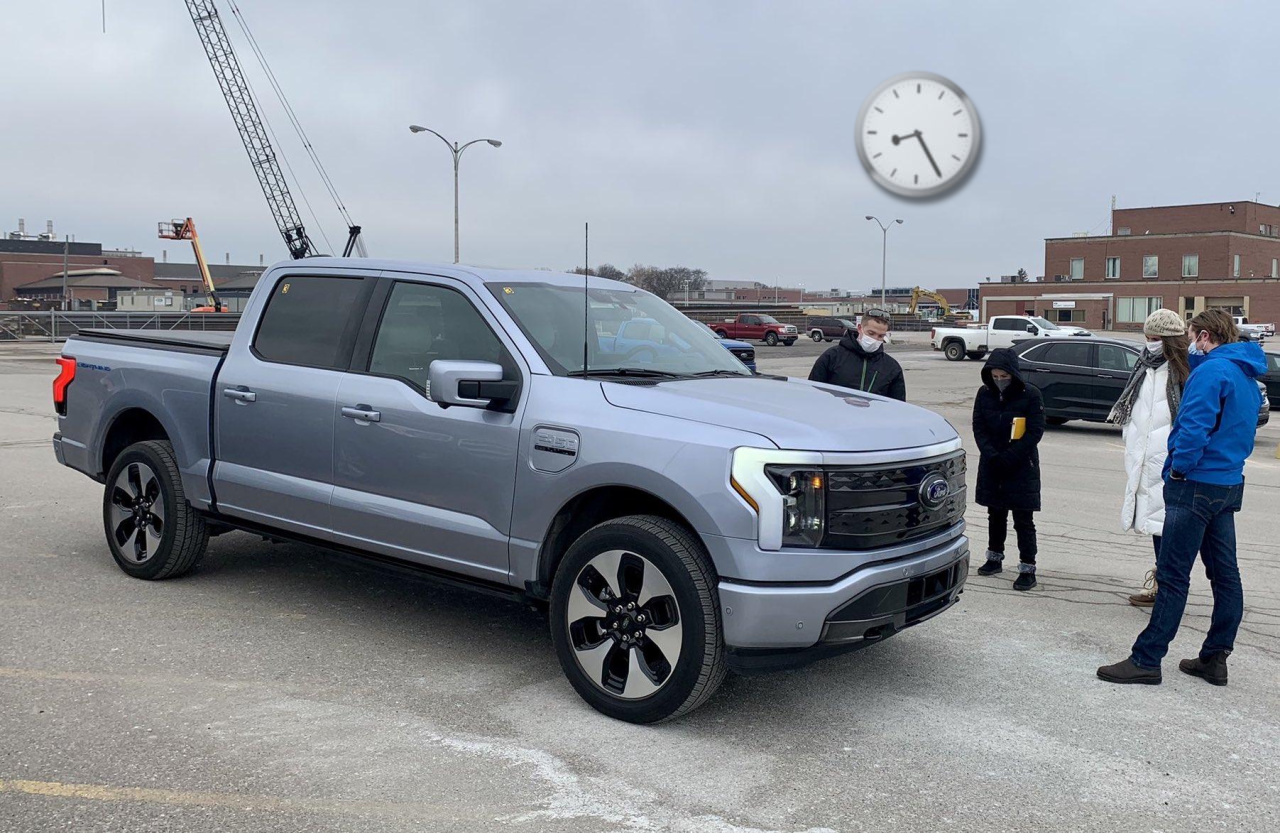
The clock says {"hour": 8, "minute": 25}
